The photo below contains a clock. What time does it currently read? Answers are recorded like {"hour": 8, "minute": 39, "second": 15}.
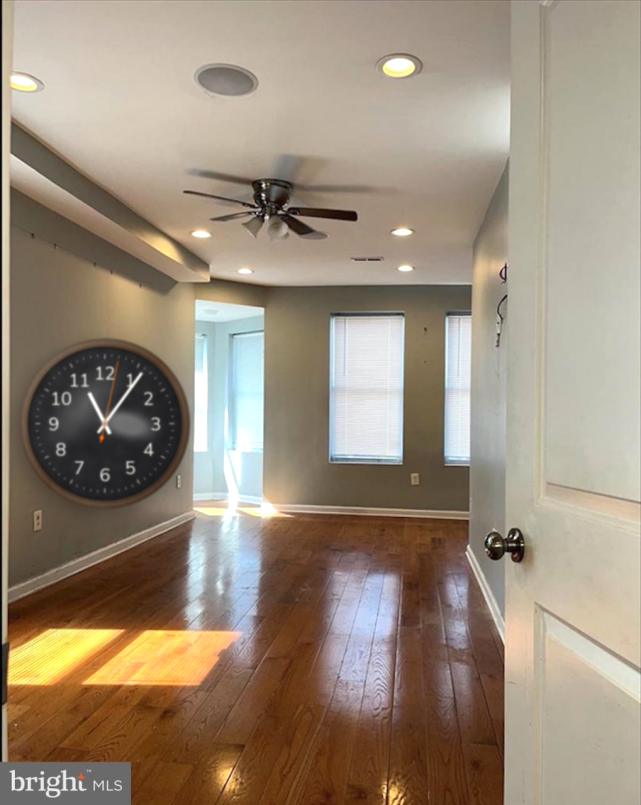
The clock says {"hour": 11, "minute": 6, "second": 2}
